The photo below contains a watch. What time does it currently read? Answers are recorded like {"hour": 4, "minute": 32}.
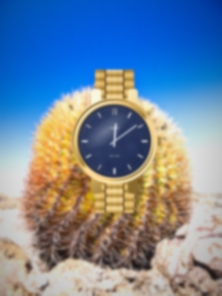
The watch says {"hour": 12, "minute": 9}
